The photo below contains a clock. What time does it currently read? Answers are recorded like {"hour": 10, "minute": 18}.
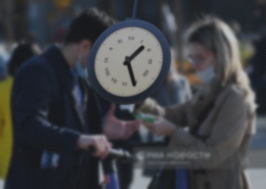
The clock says {"hour": 1, "minute": 26}
